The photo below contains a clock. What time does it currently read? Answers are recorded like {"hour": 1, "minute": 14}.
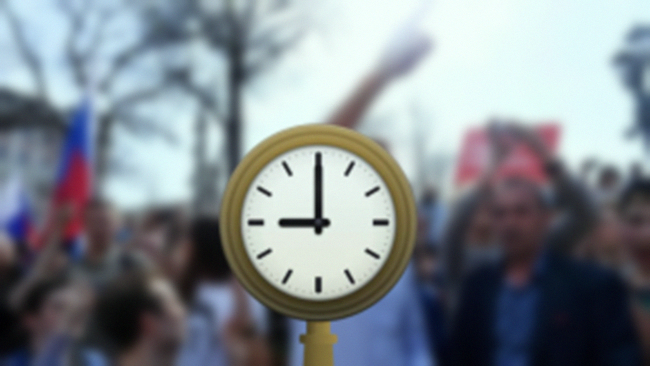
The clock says {"hour": 9, "minute": 0}
